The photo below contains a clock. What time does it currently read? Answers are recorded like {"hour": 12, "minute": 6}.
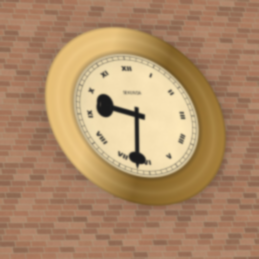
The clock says {"hour": 9, "minute": 32}
